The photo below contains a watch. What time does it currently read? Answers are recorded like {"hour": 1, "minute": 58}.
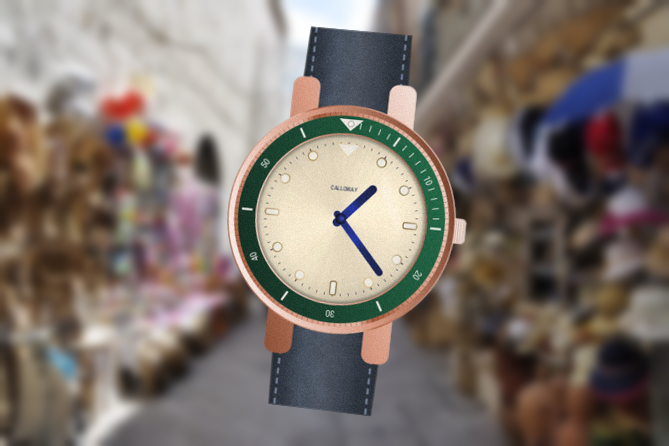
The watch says {"hour": 1, "minute": 23}
